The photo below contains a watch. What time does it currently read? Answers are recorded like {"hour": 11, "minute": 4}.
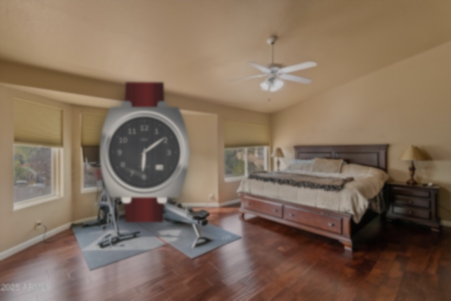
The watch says {"hour": 6, "minute": 9}
